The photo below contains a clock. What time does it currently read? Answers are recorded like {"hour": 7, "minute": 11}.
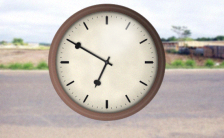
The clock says {"hour": 6, "minute": 50}
